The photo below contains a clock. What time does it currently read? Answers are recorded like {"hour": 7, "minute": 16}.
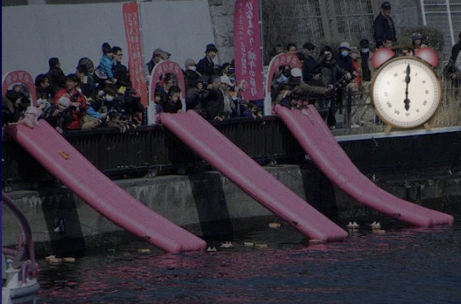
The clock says {"hour": 6, "minute": 1}
